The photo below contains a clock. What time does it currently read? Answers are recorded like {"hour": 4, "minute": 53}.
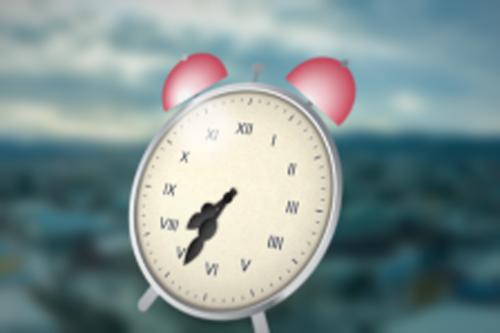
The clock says {"hour": 7, "minute": 34}
